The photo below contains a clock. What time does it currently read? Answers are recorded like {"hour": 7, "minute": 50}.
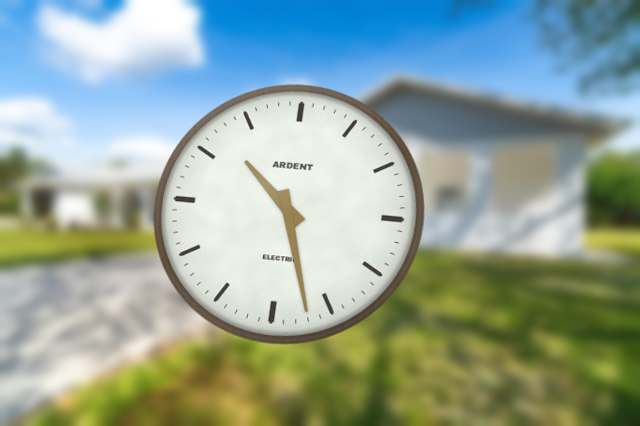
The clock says {"hour": 10, "minute": 27}
